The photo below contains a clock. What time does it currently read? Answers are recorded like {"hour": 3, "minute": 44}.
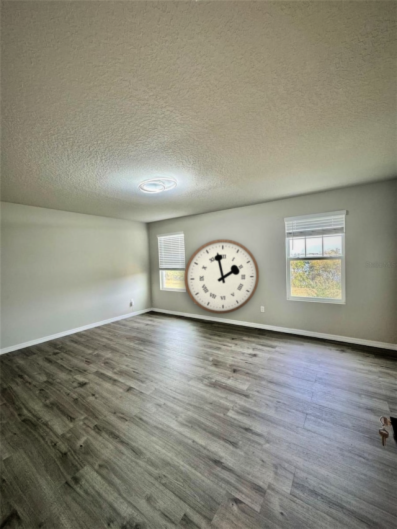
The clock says {"hour": 1, "minute": 58}
